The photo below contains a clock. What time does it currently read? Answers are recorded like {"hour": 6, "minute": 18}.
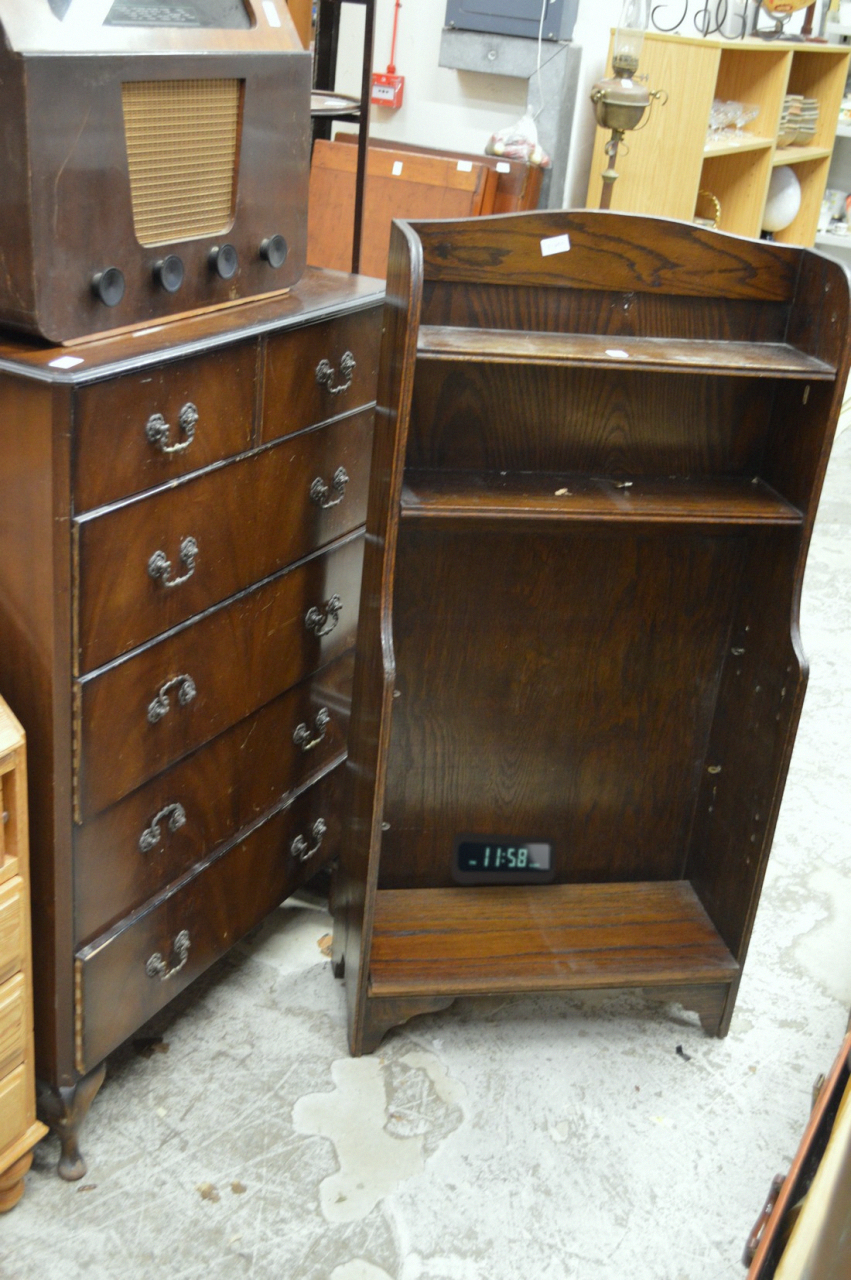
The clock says {"hour": 11, "minute": 58}
